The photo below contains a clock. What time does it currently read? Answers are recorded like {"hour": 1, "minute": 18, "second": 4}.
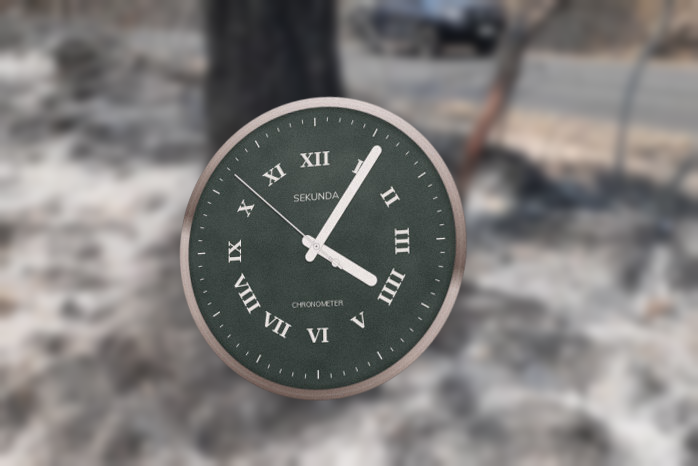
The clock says {"hour": 4, "minute": 5, "second": 52}
